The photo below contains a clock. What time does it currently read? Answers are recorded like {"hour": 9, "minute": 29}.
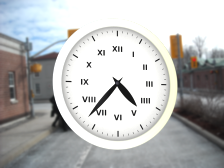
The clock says {"hour": 4, "minute": 37}
